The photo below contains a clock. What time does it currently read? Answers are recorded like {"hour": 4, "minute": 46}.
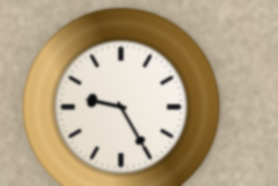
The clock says {"hour": 9, "minute": 25}
